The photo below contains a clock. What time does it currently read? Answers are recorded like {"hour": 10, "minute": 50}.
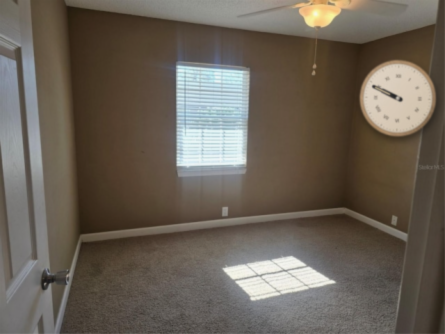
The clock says {"hour": 9, "minute": 49}
